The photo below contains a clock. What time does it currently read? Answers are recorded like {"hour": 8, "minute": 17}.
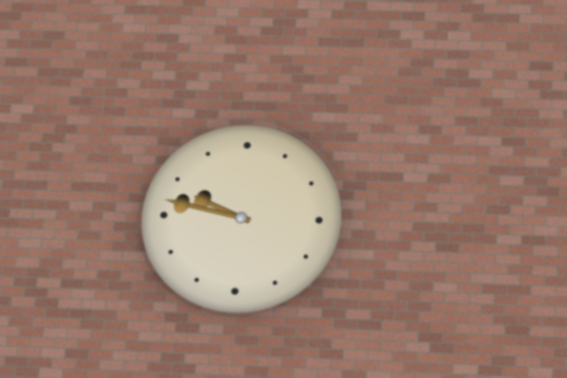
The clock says {"hour": 9, "minute": 47}
